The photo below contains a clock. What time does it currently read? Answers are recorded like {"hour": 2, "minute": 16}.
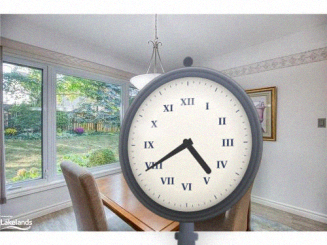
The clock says {"hour": 4, "minute": 40}
